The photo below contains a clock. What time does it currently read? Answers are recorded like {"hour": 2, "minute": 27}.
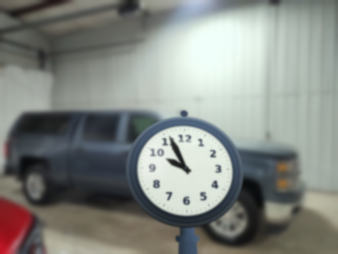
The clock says {"hour": 9, "minute": 56}
